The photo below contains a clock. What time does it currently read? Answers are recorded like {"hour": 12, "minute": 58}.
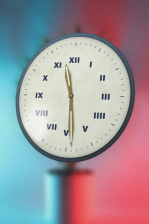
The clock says {"hour": 11, "minute": 29}
